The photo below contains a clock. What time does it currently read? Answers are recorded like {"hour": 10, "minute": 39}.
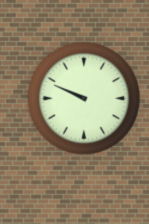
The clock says {"hour": 9, "minute": 49}
